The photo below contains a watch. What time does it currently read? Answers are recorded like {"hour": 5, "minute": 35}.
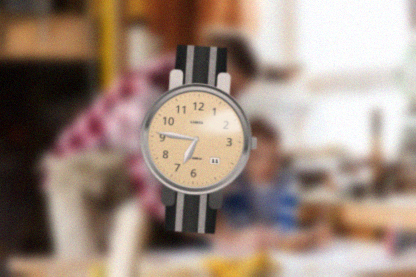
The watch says {"hour": 6, "minute": 46}
